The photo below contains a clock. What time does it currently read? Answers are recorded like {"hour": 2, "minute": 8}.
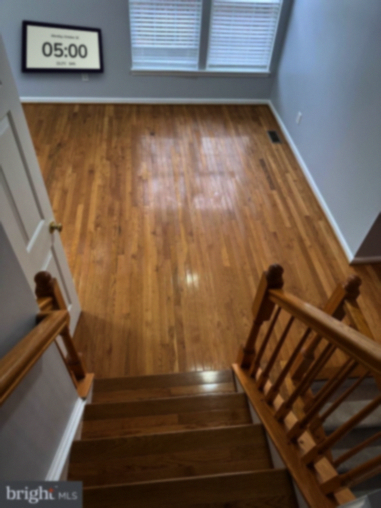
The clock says {"hour": 5, "minute": 0}
